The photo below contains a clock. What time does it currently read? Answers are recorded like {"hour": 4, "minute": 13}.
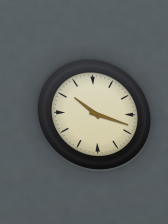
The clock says {"hour": 10, "minute": 18}
